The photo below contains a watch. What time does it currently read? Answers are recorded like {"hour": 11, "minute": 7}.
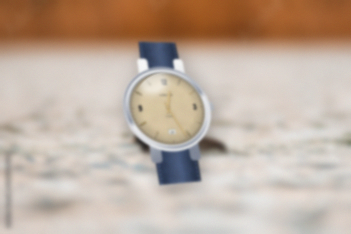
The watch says {"hour": 12, "minute": 26}
